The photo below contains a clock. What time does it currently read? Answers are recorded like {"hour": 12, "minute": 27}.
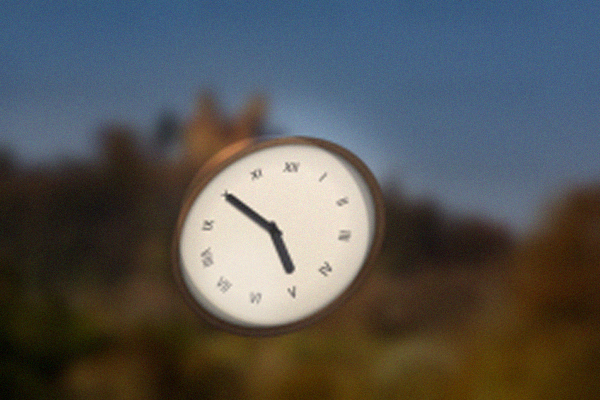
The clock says {"hour": 4, "minute": 50}
